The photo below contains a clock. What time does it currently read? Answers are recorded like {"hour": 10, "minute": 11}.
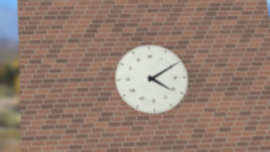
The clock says {"hour": 4, "minute": 10}
